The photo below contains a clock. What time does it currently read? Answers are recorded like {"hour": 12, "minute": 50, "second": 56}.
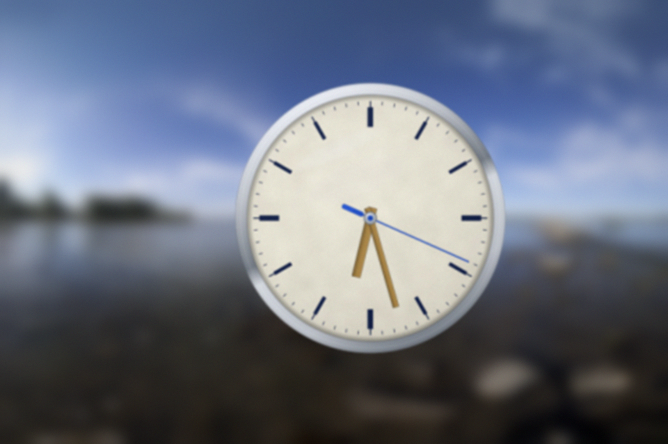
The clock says {"hour": 6, "minute": 27, "second": 19}
